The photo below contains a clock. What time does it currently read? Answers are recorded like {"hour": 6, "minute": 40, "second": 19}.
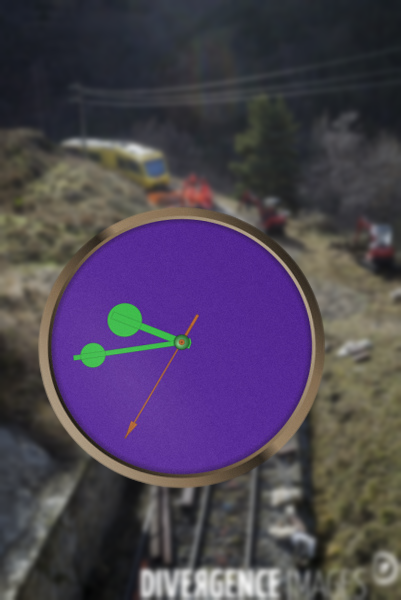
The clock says {"hour": 9, "minute": 43, "second": 35}
